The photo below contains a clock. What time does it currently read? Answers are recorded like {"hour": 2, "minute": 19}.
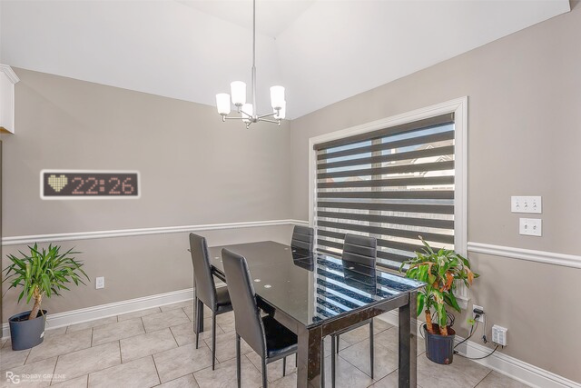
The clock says {"hour": 22, "minute": 26}
